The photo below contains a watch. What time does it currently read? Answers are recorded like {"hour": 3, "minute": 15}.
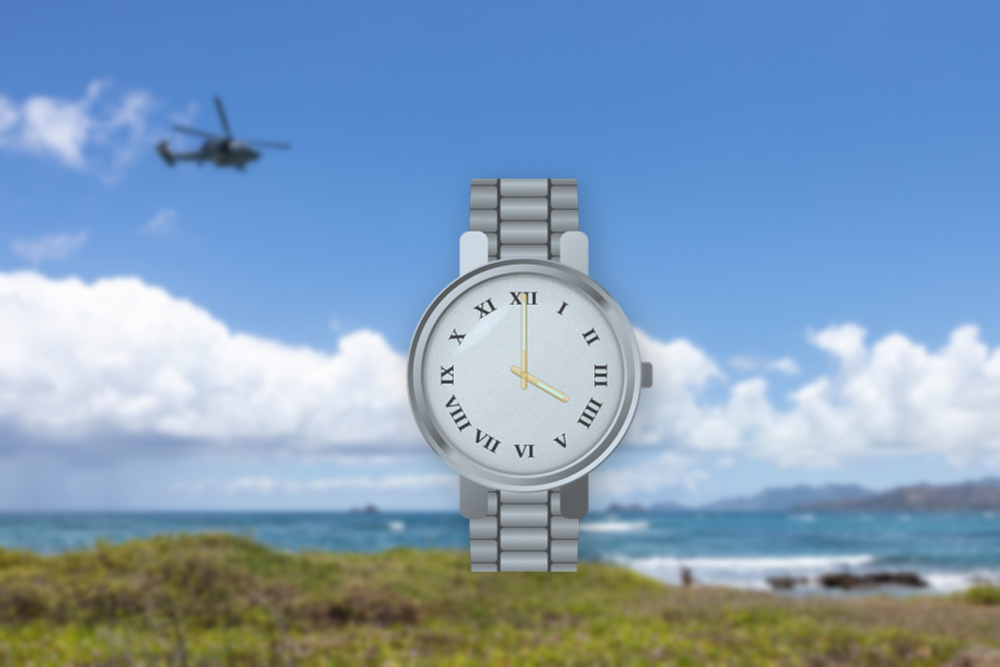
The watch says {"hour": 4, "minute": 0}
